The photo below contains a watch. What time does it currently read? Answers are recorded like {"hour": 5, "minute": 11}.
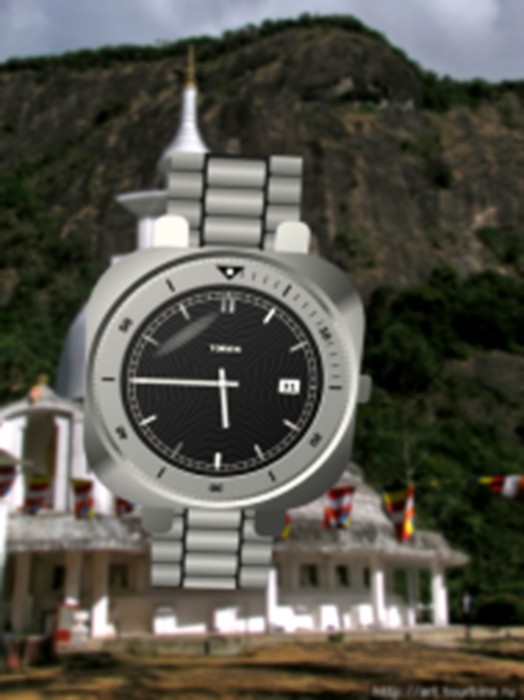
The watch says {"hour": 5, "minute": 45}
